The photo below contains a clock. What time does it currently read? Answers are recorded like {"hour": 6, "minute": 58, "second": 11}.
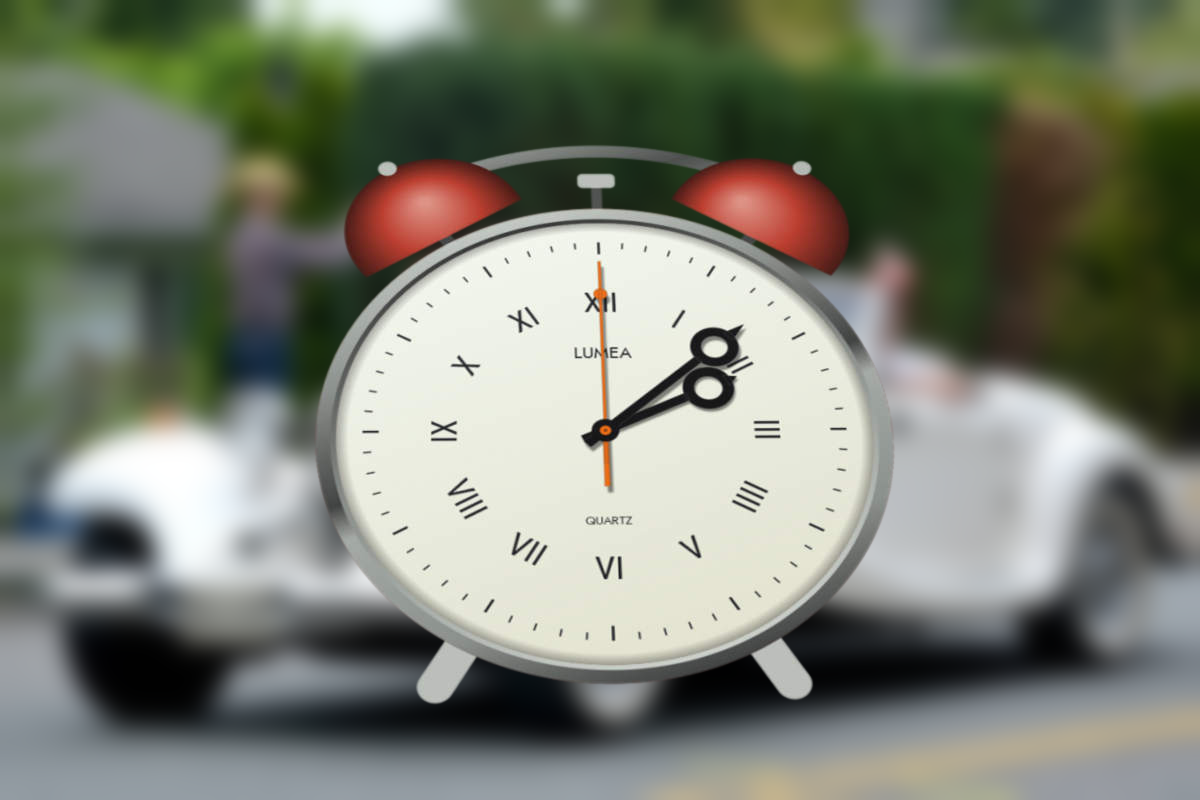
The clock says {"hour": 2, "minute": 8, "second": 0}
